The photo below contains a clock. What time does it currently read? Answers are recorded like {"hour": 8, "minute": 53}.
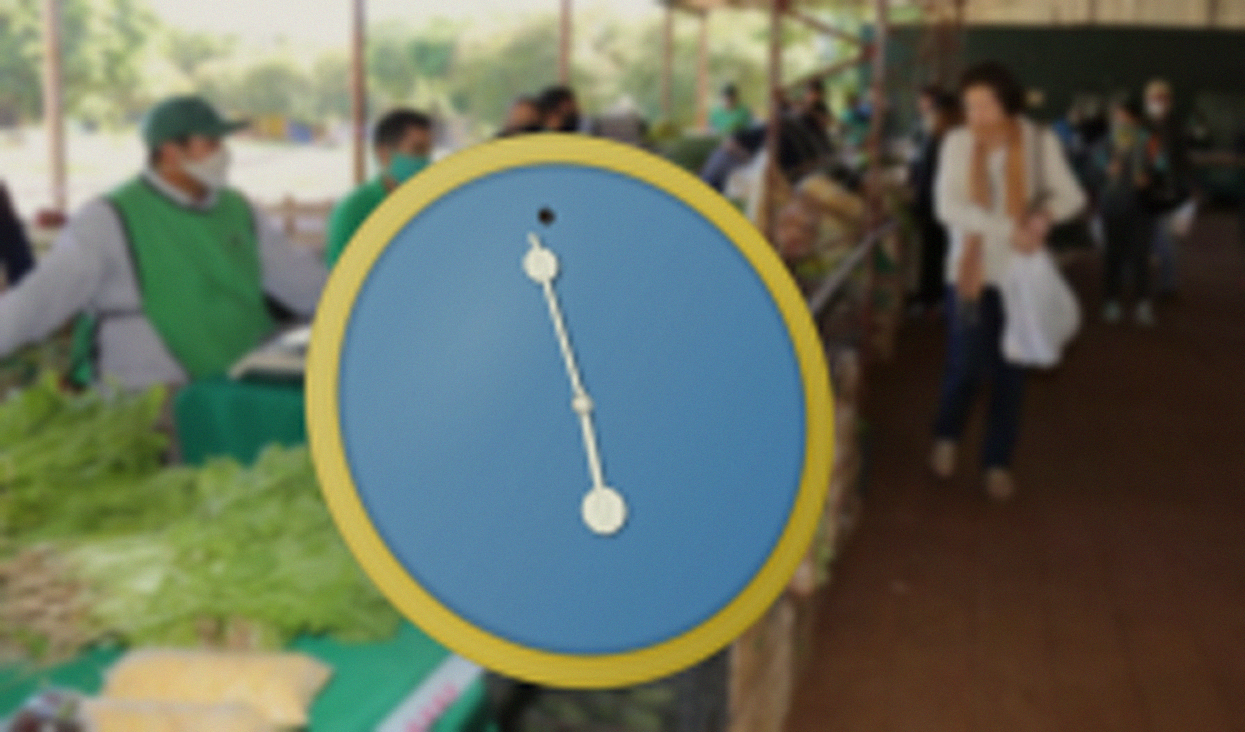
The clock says {"hour": 5, "minute": 59}
